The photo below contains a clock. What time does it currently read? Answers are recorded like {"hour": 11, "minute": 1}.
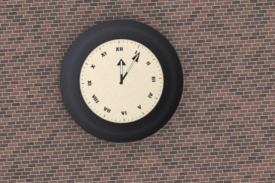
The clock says {"hour": 12, "minute": 6}
